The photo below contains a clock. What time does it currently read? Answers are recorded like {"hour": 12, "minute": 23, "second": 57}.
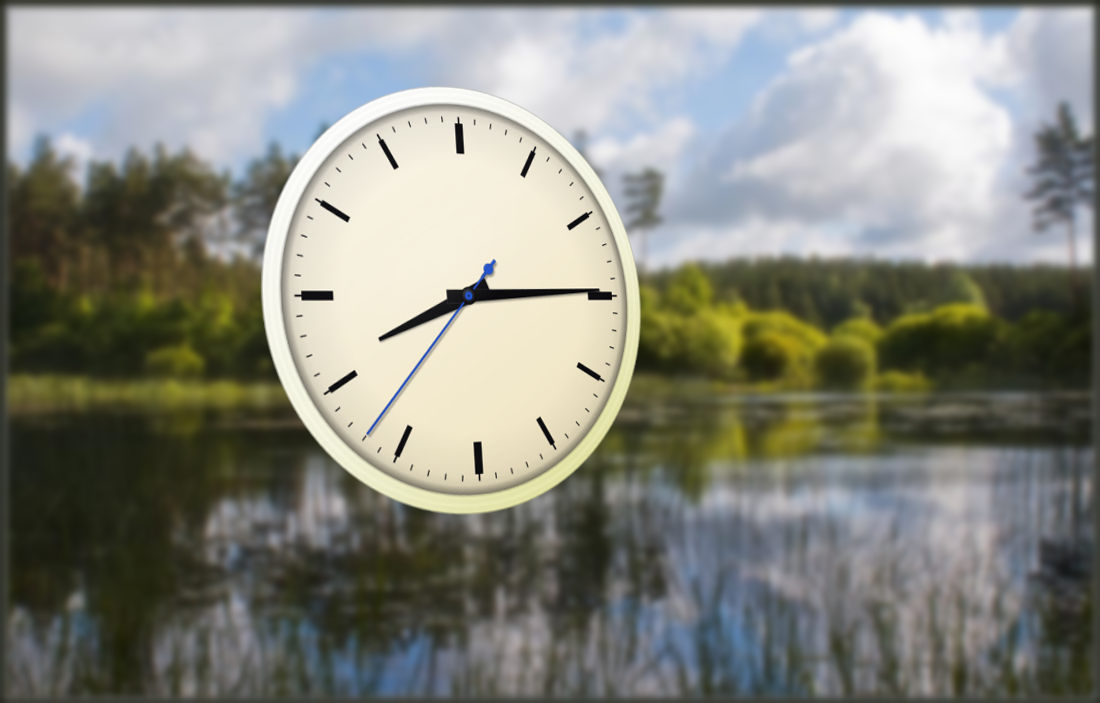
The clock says {"hour": 8, "minute": 14, "second": 37}
